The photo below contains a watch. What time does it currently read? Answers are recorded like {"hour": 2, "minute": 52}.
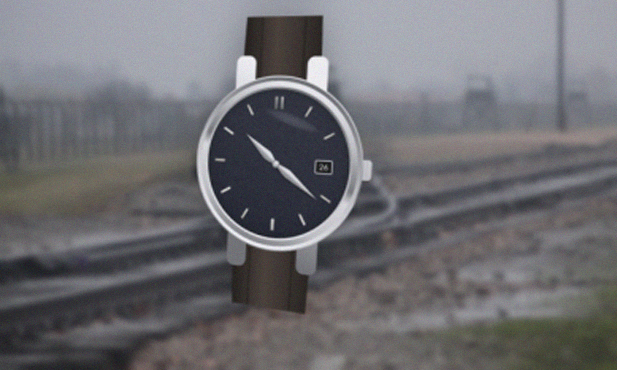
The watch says {"hour": 10, "minute": 21}
